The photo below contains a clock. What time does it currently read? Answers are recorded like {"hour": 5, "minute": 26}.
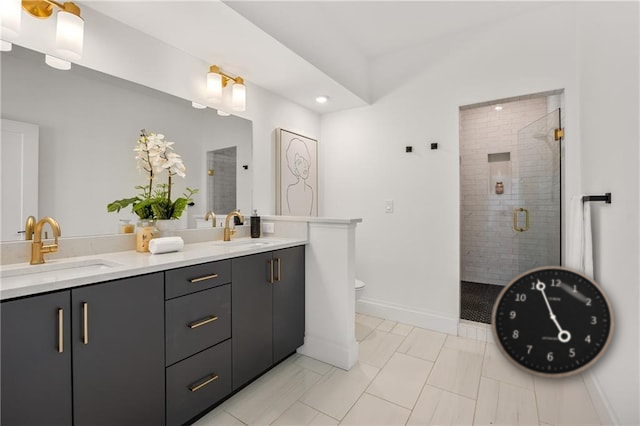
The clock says {"hour": 4, "minute": 56}
